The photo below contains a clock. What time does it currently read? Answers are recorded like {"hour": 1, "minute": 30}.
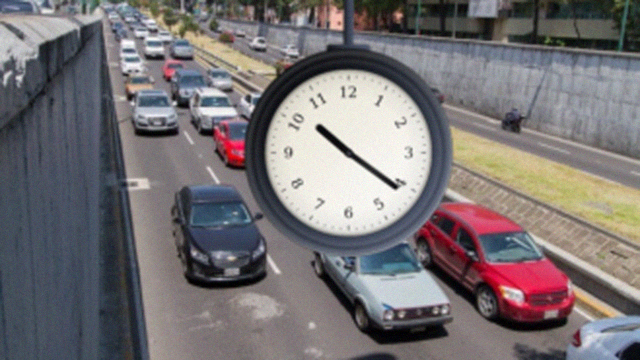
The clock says {"hour": 10, "minute": 21}
